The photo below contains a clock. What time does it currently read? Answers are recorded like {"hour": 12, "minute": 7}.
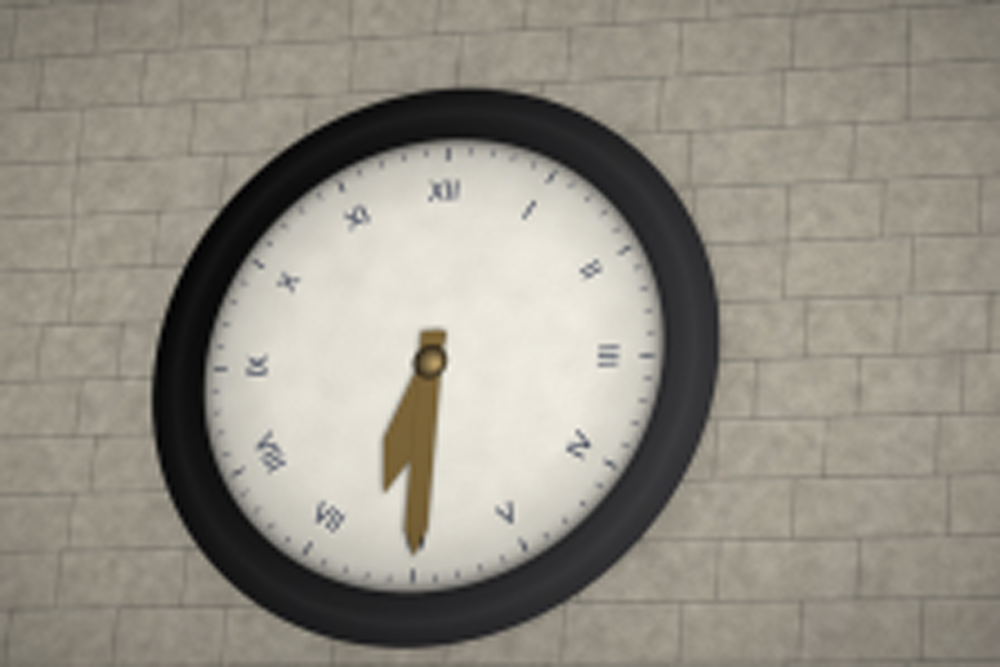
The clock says {"hour": 6, "minute": 30}
